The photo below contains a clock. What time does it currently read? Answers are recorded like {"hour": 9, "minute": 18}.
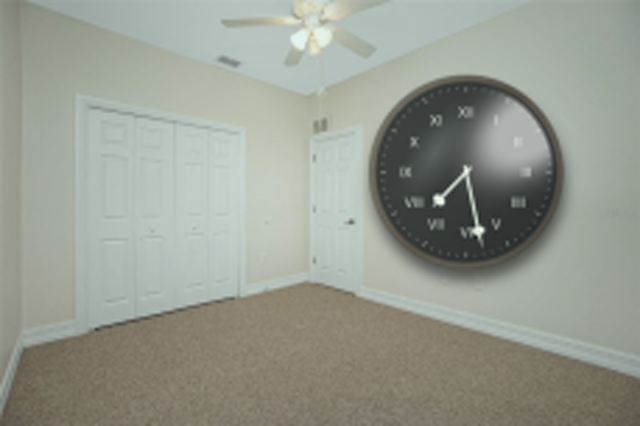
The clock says {"hour": 7, "minute": 28}
